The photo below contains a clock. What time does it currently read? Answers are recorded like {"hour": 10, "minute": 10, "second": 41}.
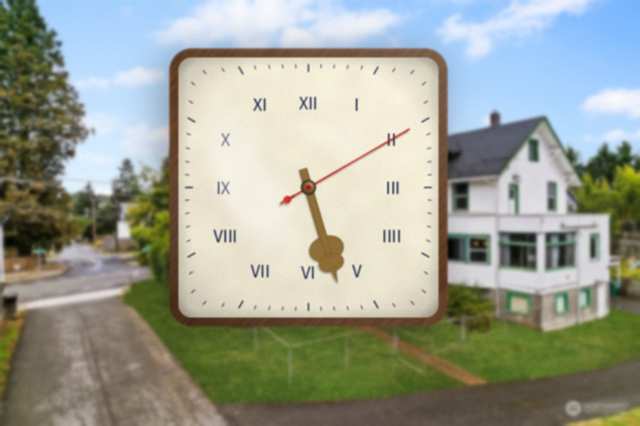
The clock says {"hour": 5, "minute": 27, "second": 10}
